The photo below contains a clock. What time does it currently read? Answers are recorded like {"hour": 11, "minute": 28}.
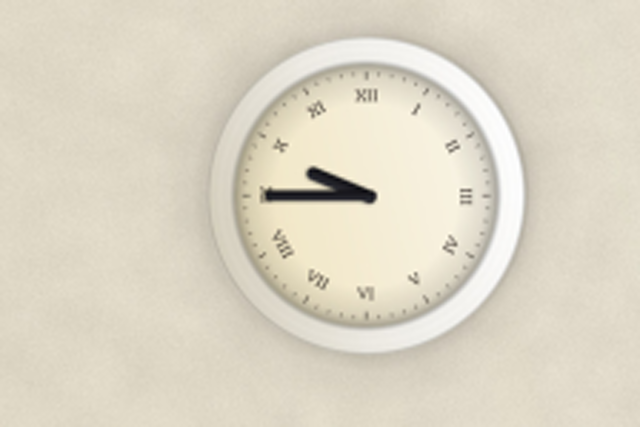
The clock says {"hour": 9, "minute": 45}
